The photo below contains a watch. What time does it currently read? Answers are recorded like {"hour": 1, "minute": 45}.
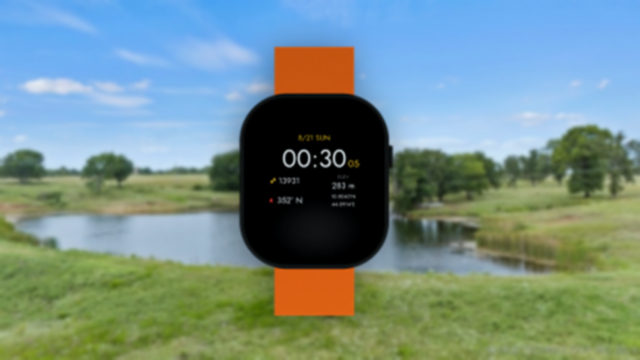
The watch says {"hour": 0, "minute": 30}
